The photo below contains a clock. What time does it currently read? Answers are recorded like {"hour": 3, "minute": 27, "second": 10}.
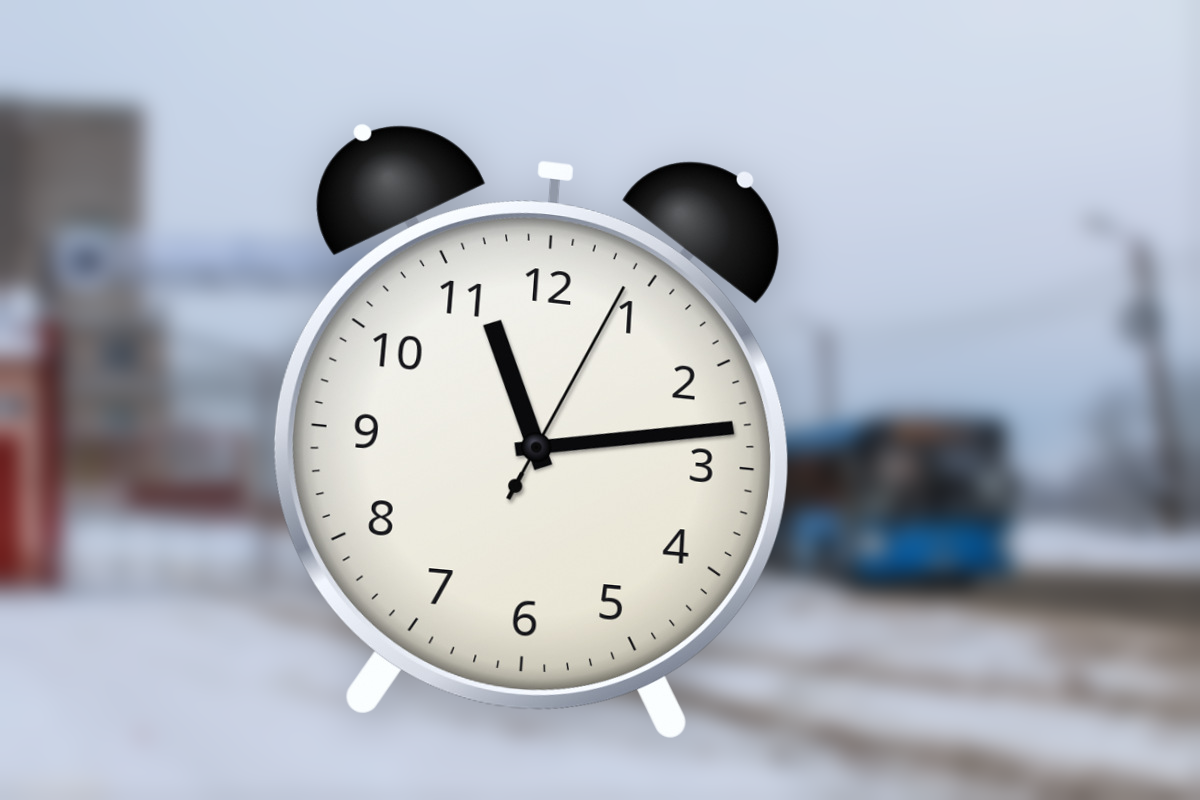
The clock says {"hour": 11, "minute": 13, "second": 4}
